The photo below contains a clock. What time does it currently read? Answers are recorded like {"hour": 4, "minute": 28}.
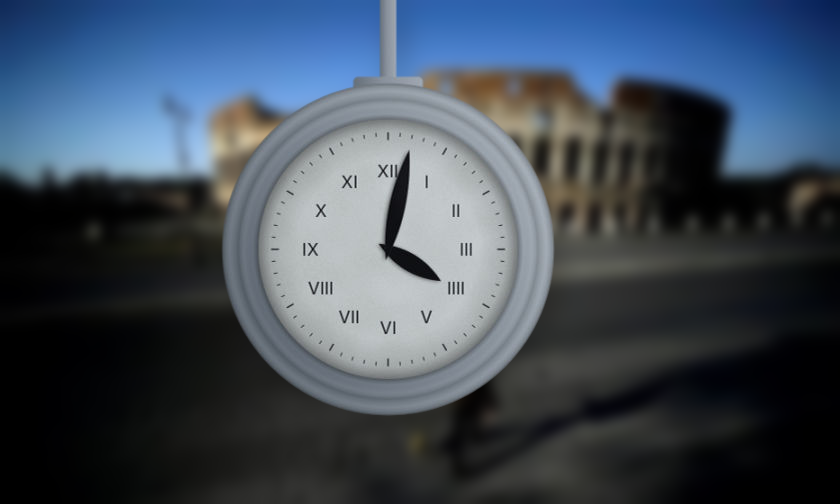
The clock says {"hour": 4, "minute": 2}
